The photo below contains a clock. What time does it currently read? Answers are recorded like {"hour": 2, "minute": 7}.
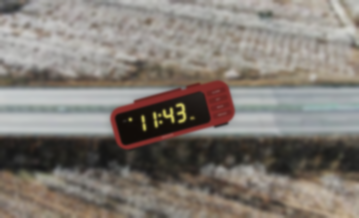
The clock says {"hour": 11, "minute": 43}
